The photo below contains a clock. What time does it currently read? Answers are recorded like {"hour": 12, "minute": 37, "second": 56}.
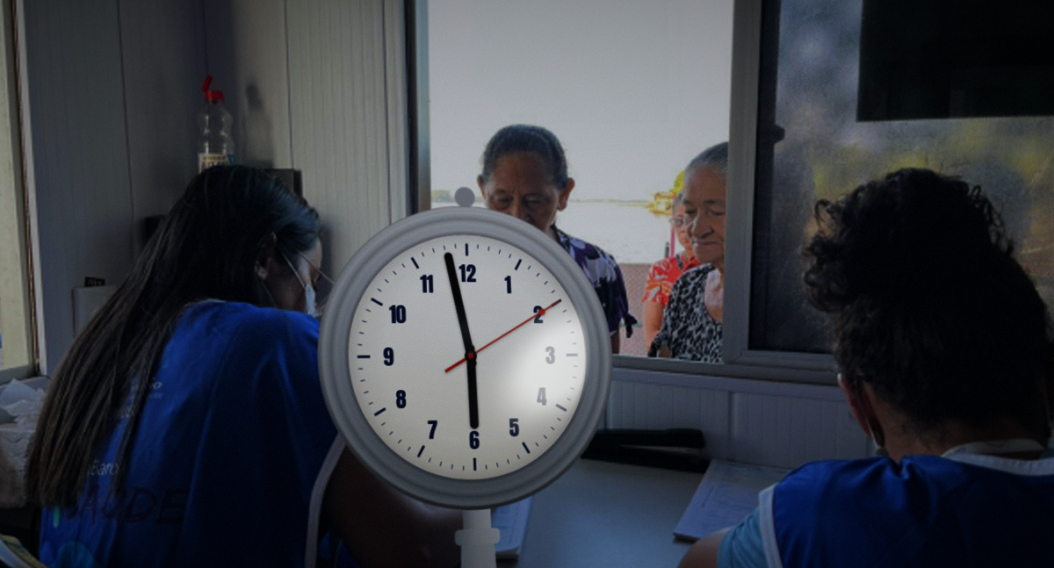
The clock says {"hour": 5, "minute": 58, "second": 10}
